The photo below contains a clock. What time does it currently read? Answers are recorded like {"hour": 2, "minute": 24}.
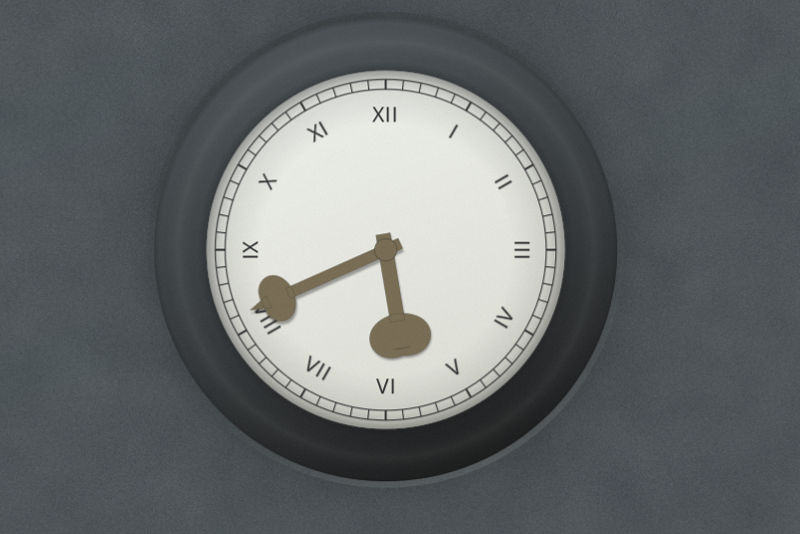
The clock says {"hour": 5, "minute": 41}
